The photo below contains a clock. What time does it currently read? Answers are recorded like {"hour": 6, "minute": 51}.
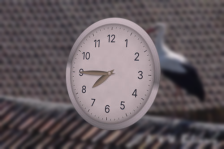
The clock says {"hour": 7, "minute": 45}
